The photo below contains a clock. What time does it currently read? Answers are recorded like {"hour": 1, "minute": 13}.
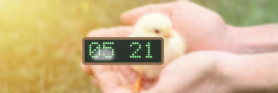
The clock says {"hour": 5, "minute": 21}
